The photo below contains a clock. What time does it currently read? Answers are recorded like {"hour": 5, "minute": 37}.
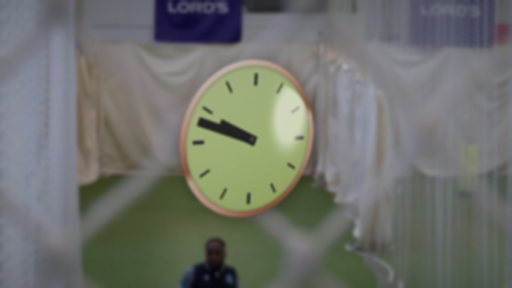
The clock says {"hour": 9, "minute": 48}
